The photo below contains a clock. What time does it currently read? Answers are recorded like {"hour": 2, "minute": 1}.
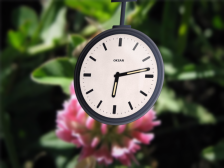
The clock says {"hour": 6, "minute": 13}
